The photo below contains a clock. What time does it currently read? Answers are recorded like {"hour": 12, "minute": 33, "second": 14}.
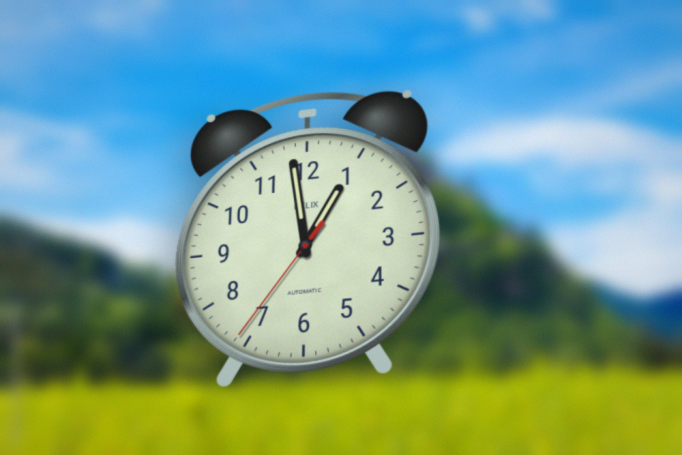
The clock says {"hour": 12, "minute": 58, "second": 36}
